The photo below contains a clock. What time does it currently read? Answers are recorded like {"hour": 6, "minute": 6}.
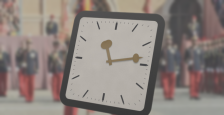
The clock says {"hour": 11, "minute": 13}
